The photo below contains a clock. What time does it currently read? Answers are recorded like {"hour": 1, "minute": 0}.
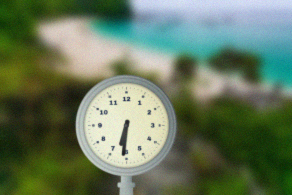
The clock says {"hour": 6, "minute": 31}
